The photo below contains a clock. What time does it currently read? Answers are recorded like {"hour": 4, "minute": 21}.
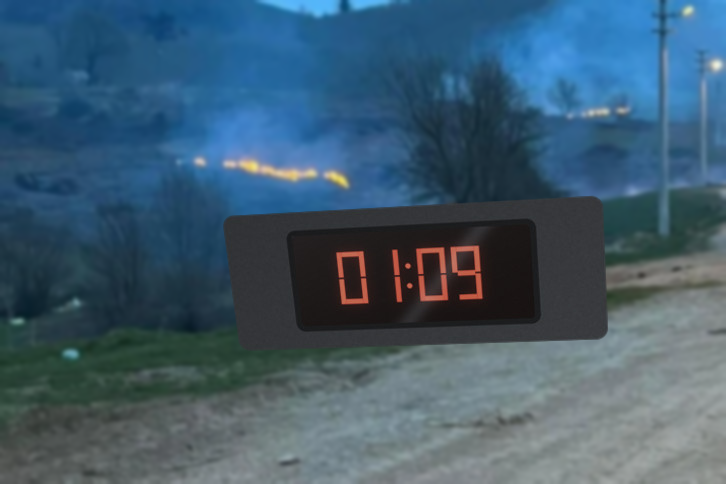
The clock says {"hour": 1, "minute": 9}
